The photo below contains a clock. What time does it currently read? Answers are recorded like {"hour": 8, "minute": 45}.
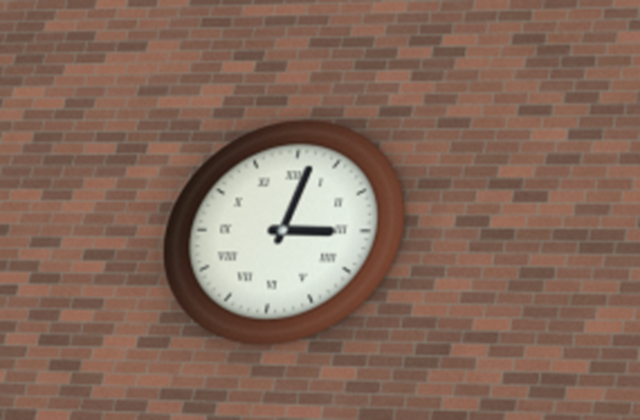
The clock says {"hour": 3, "minute": 2}
